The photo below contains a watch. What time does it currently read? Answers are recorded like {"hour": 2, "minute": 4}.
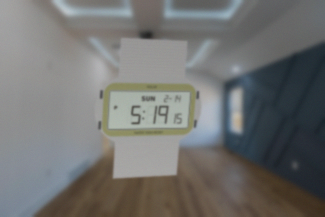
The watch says {"hour": 5, "minute": 19}
